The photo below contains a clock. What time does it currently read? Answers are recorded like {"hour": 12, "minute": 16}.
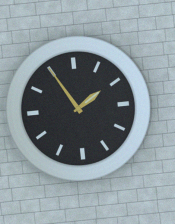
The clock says {"hour": 1, "minute": 55}
